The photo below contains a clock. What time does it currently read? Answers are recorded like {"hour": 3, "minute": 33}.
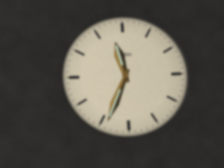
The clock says {"hour": 11, "minute": 34}
